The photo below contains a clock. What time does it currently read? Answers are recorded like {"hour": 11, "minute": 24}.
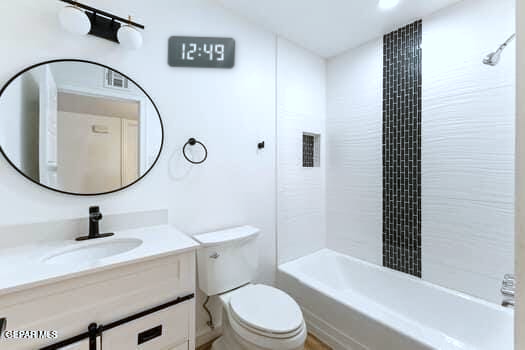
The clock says {"hour": 12, "minute": 49}
